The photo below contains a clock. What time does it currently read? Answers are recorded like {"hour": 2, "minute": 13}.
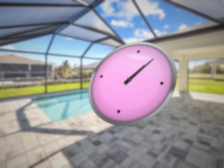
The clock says {"hour": 1, "minute": 6}
